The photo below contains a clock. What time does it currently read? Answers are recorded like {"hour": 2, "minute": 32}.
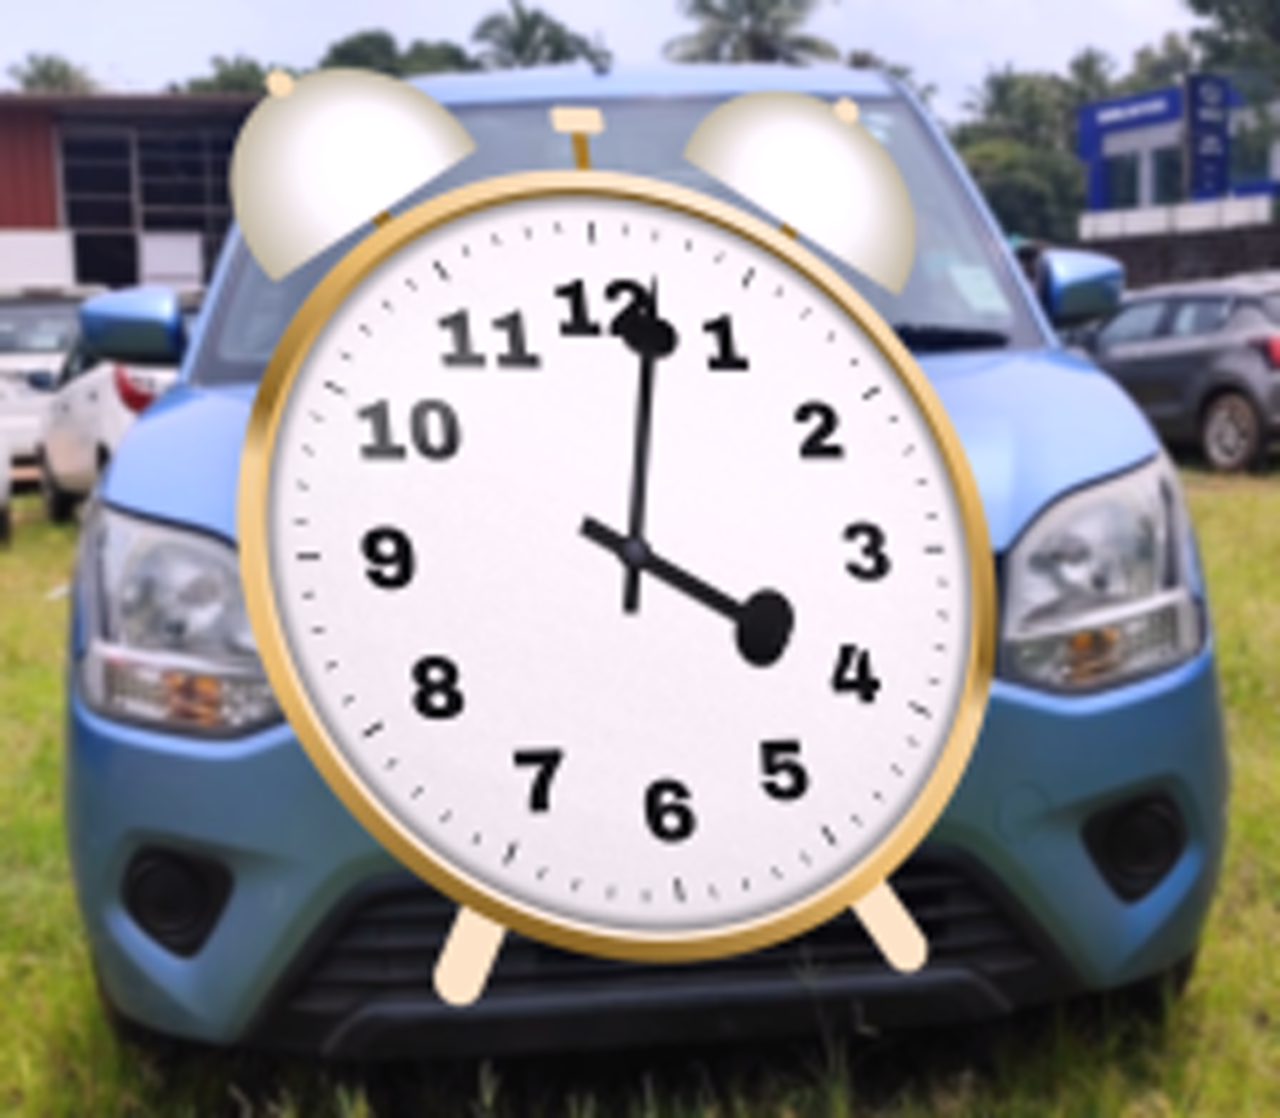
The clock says {"hour": 4, "minute": 2}
